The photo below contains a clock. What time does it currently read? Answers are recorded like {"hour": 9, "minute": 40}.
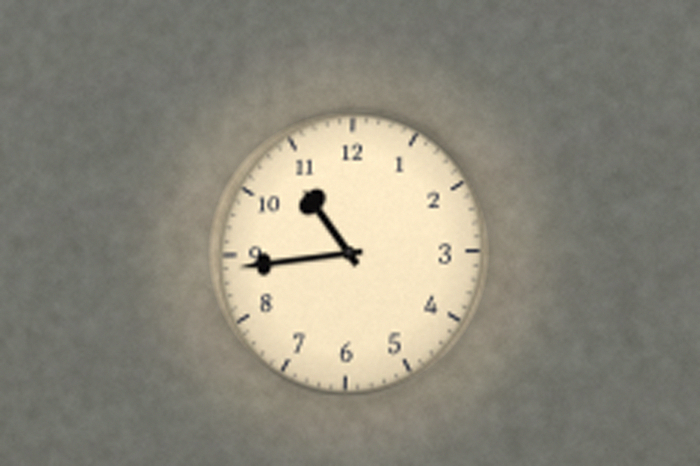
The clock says {"hour": 10, "minute": 44}
